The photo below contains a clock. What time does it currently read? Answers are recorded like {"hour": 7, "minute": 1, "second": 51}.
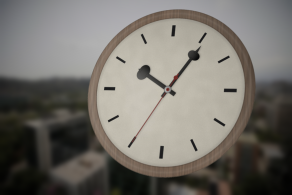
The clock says {"hour": 10, "minute": 5, "second": 35}
